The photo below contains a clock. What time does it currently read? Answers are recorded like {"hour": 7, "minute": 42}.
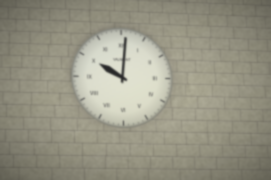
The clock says {"hour": 10, "minute": 1}
